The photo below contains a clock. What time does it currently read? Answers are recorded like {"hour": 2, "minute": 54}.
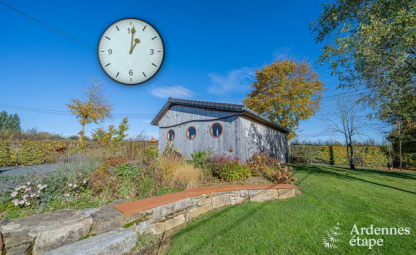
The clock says {"hour": 1, "minute": 1}
